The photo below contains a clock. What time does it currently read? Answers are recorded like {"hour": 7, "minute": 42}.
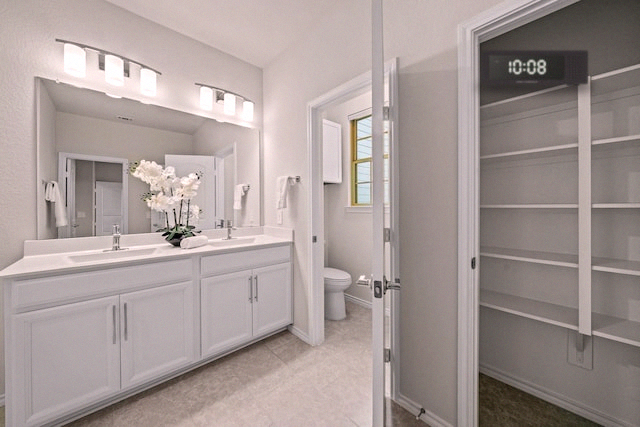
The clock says {"hour": 10, "minute": 8}
